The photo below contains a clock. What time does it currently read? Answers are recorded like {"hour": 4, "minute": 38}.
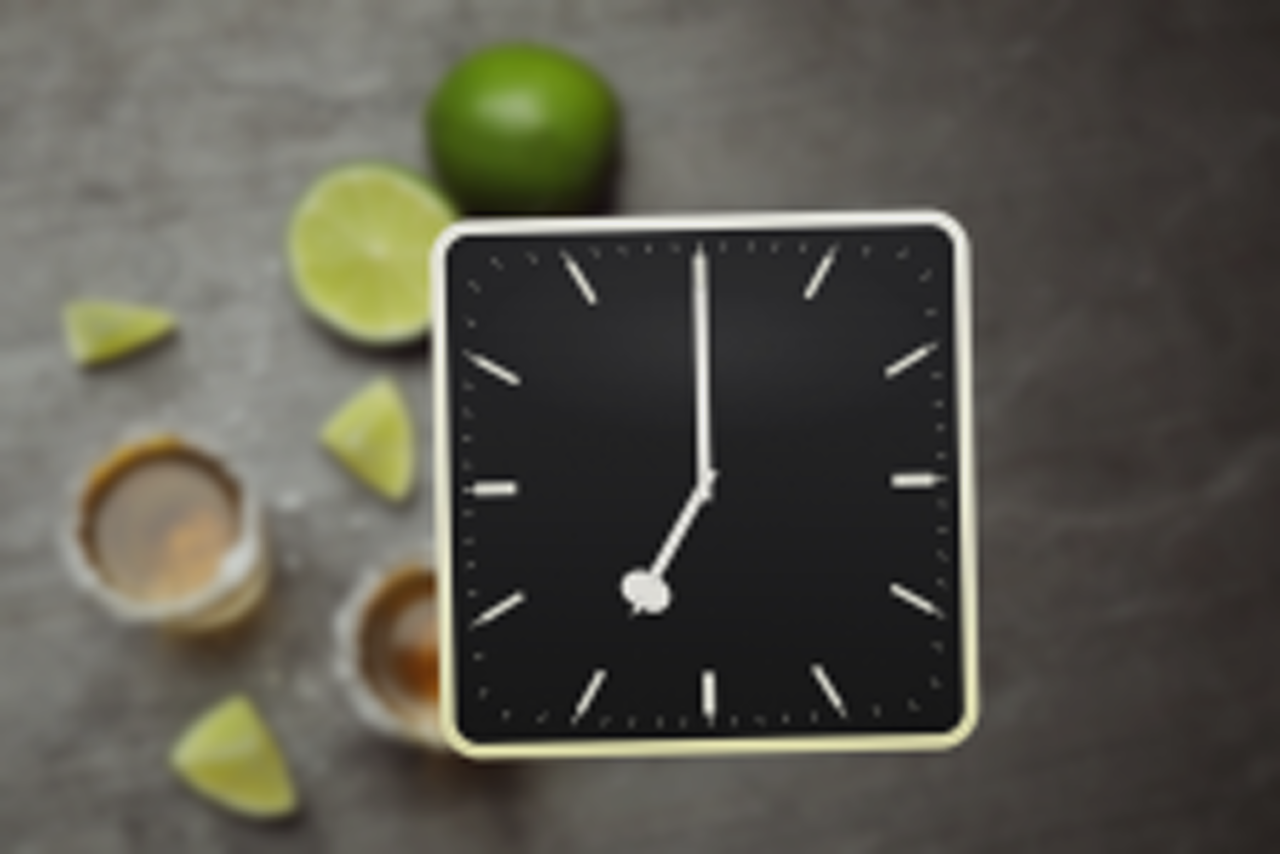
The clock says {"hour": 7, "minute": 0}
